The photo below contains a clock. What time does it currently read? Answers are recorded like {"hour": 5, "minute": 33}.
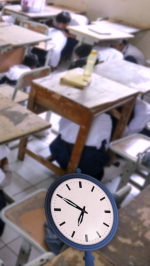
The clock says {"hour": 6, "minute": 50}
